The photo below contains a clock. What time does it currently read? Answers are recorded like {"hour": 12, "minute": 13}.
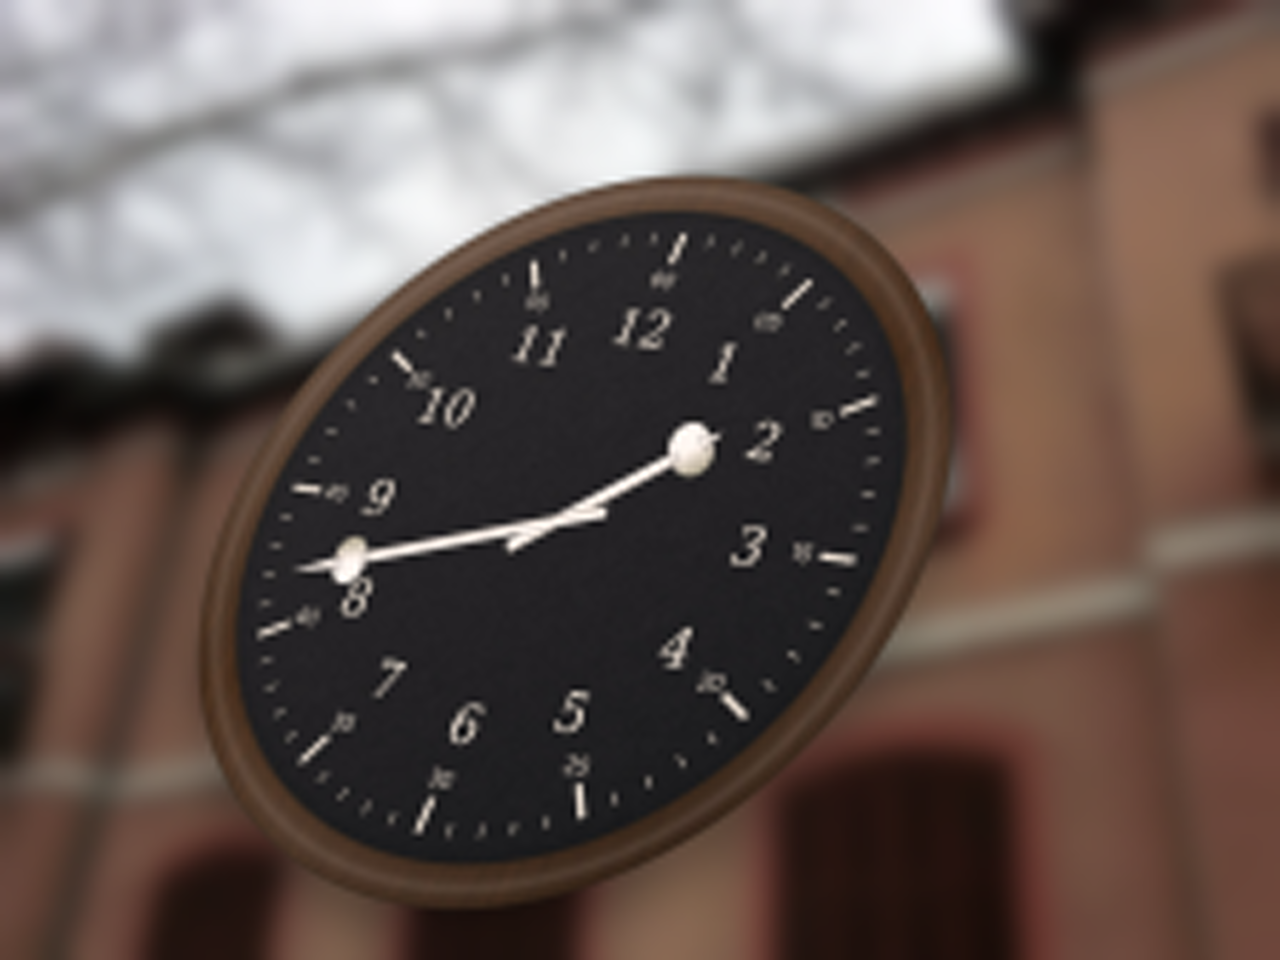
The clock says {"hour": 1, "minute": 42}
